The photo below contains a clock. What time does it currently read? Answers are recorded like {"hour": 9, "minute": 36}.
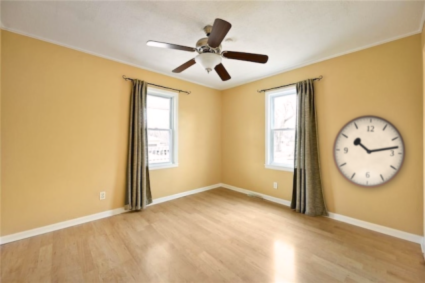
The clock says {"hour": 10, "minute": 13}
